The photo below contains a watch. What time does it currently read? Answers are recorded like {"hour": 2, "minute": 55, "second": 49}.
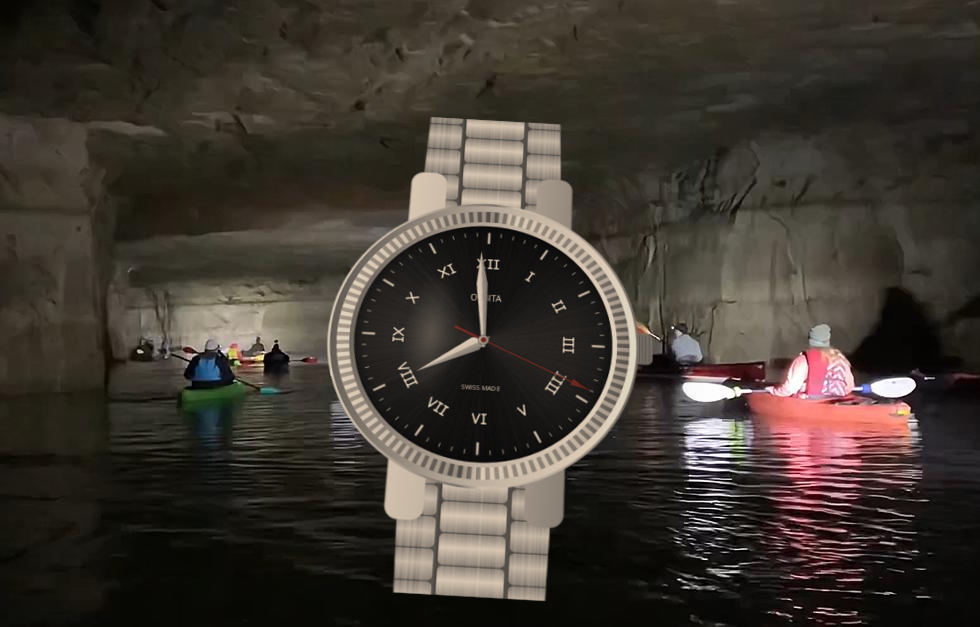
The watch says {"hour": 7, "minute": 59, "second": 19}
